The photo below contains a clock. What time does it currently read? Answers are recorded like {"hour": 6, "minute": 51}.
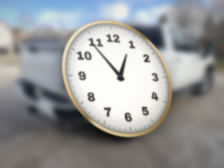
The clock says {"hour": 12, "minute": 54}
